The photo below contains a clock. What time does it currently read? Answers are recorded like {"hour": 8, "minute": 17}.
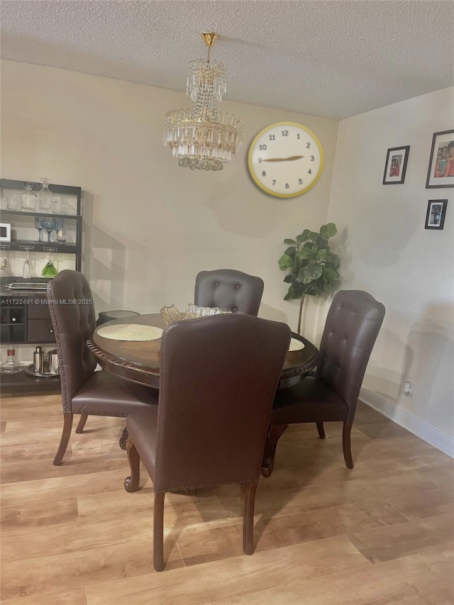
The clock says {"hour": 2, "minute": 45}
